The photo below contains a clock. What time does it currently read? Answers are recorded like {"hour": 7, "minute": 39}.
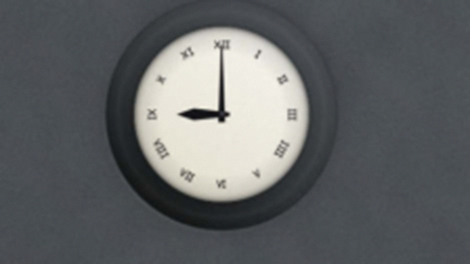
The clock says {"hour": 9, "minute": 0}
